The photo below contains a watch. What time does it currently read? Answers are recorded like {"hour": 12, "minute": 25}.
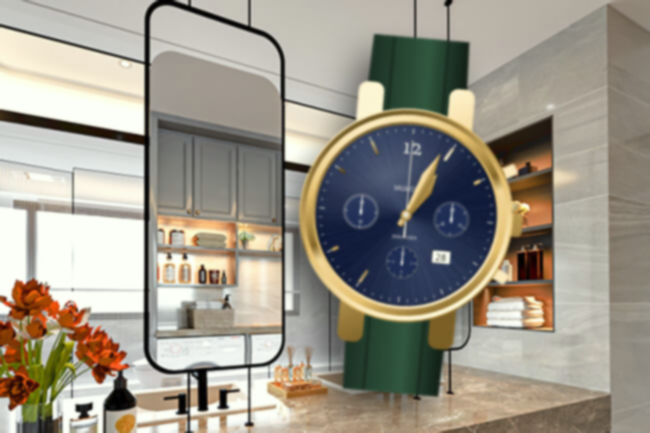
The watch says {"hour": 1, "minute": 4}
